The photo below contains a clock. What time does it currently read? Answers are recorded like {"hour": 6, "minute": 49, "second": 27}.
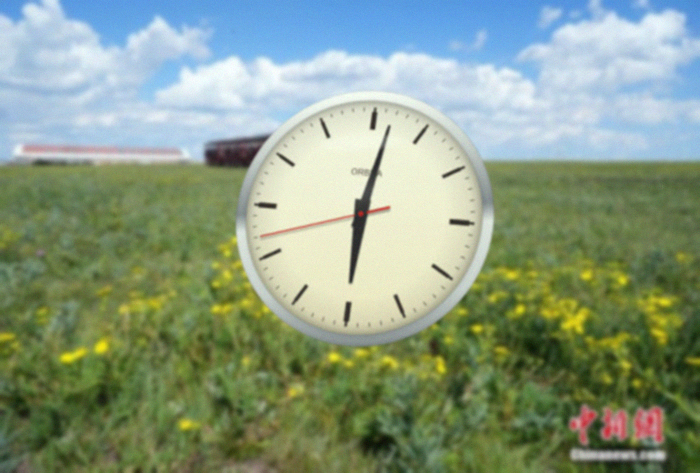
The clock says {"hour": 6, "minute": 1, "second": 42}
